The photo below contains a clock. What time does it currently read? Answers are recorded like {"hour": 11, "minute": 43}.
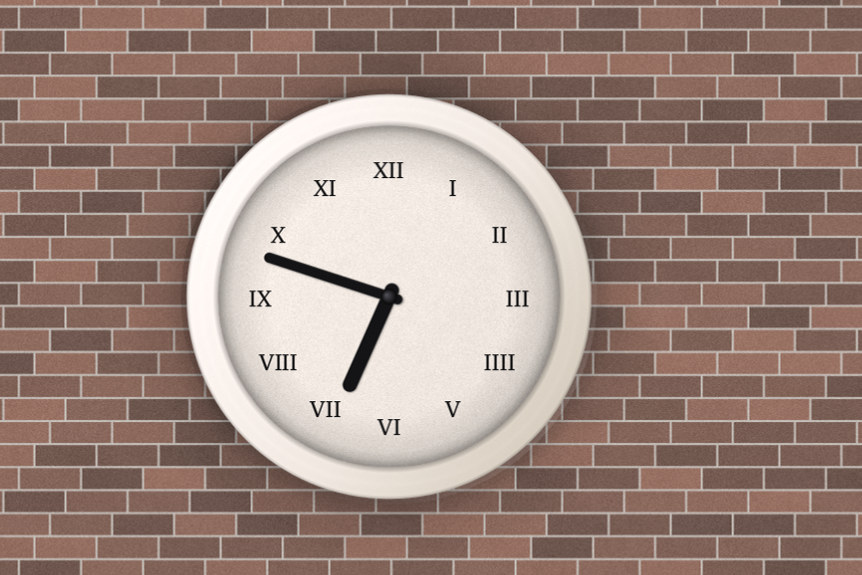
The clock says {"hour": 6, "minute": 48}
